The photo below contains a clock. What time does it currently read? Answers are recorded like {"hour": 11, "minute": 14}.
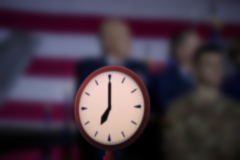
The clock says {"hour": 7, "minute": 0}
